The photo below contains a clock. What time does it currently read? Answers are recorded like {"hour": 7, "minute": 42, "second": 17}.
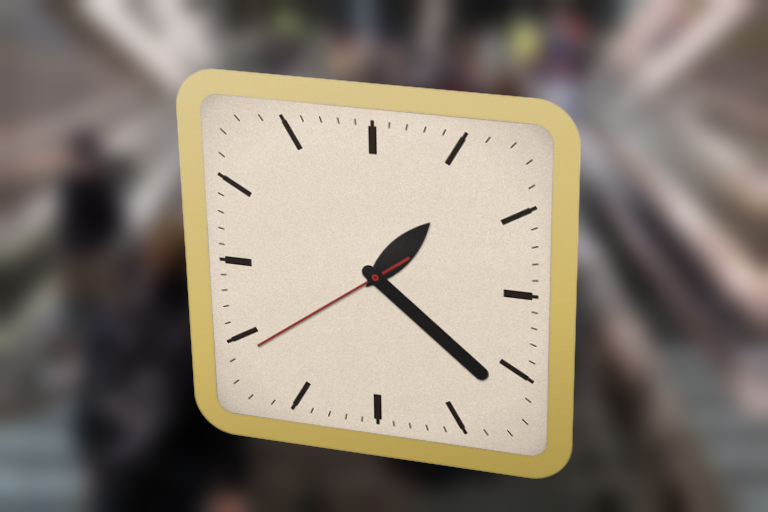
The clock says {"hour": 1, "minute": 21, "second": 39}
